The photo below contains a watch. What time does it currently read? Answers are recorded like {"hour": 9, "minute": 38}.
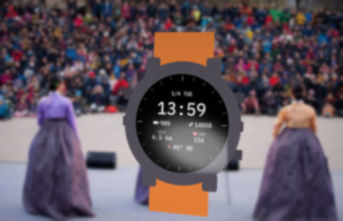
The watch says {"hour": 13, "minute": 59}
